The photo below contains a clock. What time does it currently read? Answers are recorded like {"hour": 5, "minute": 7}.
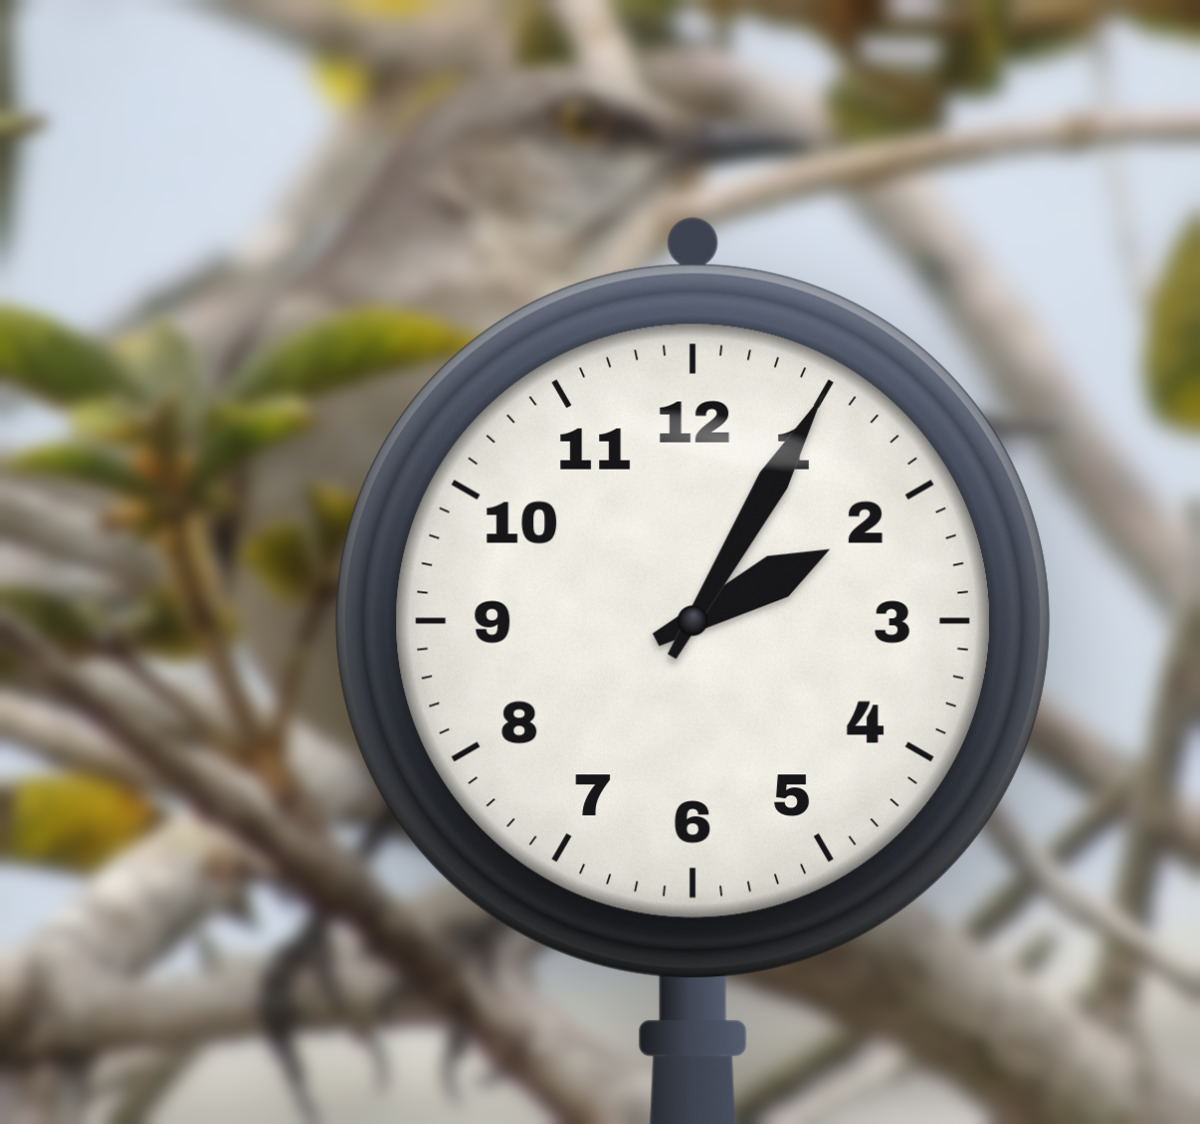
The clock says {"hour": 2, "minute": 5}
